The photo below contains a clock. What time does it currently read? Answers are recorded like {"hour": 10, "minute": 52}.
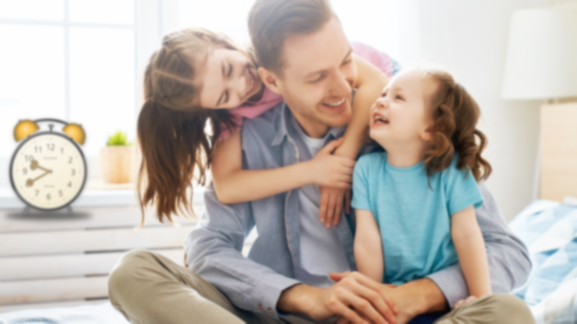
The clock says {"hour": 9, "minute": 40}
